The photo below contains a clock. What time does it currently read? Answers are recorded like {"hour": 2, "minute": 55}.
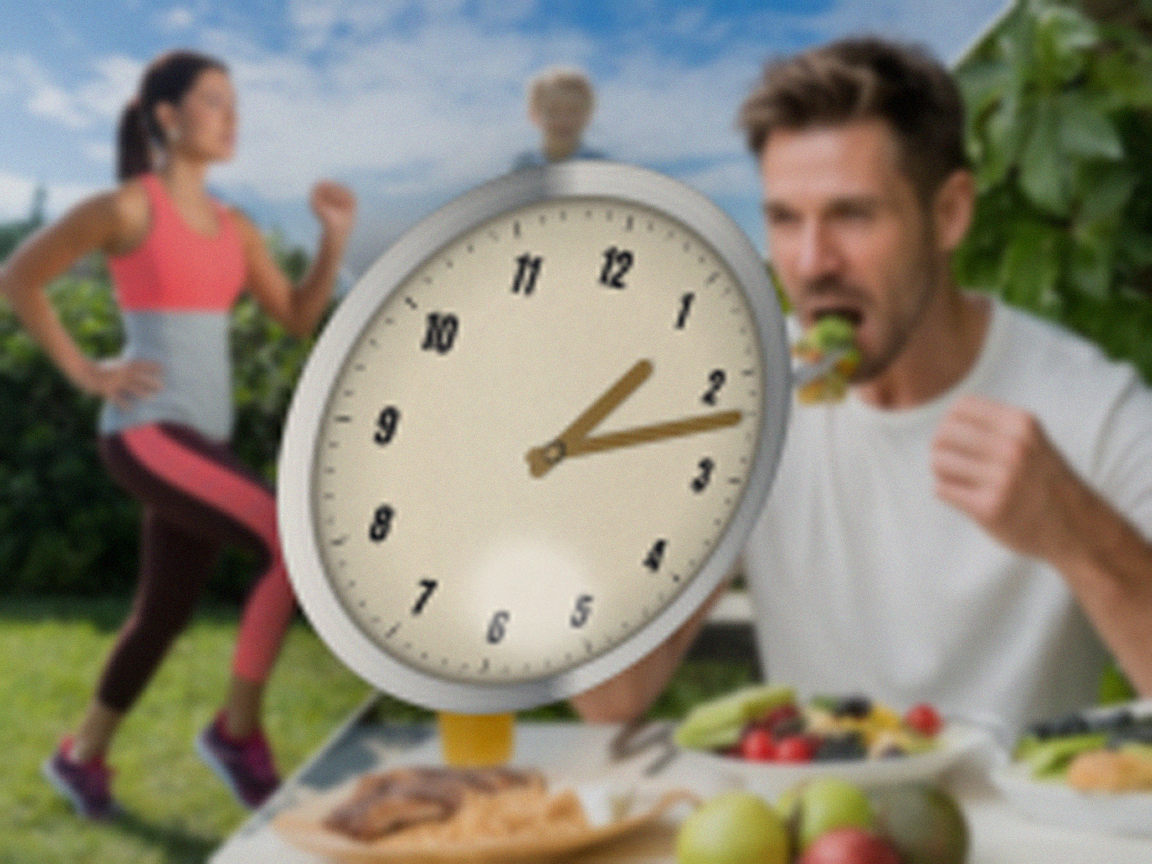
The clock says {"hour": 1, "minute": 12}
